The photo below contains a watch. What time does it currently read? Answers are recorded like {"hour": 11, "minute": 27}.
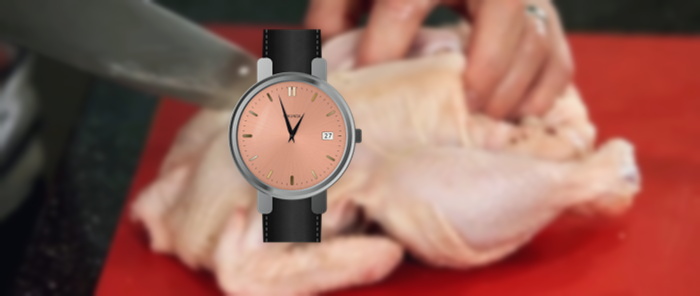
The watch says {"hour": 12, "minute": 57}
